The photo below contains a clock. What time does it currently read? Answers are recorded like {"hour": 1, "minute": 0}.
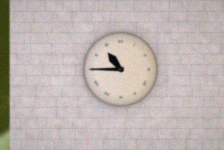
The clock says {"hour": 10, "minute": 45}
